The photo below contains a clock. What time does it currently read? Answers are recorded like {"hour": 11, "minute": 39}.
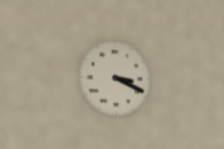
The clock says {"hour": 3, "minute": 19}
